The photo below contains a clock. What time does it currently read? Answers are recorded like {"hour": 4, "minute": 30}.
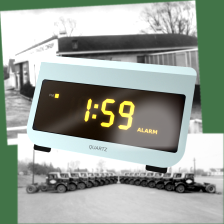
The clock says {"hour": 1, "minute": 59}
